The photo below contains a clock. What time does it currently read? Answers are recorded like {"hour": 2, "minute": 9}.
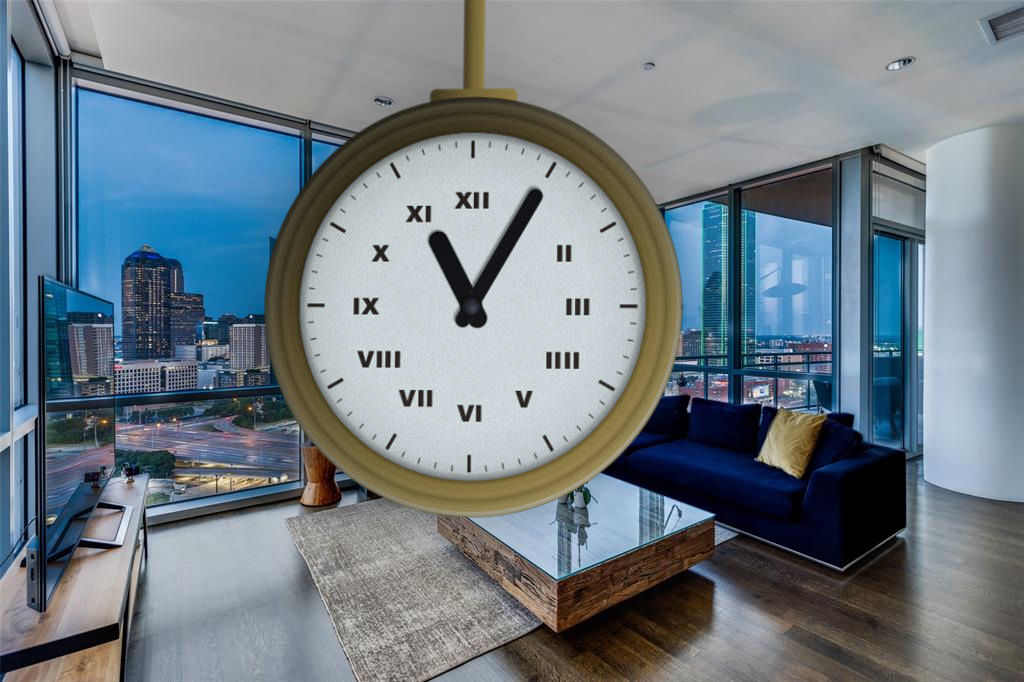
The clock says {"hour": 11, "minute": 5}
